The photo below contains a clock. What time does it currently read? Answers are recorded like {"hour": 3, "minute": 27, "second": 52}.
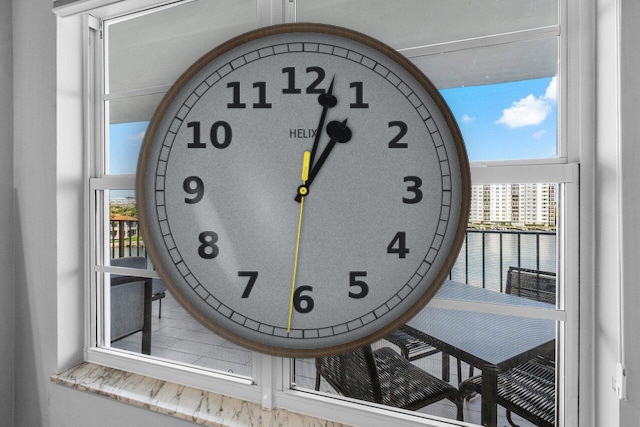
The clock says {"hour": 1, "minute": 2, "second": 31}
